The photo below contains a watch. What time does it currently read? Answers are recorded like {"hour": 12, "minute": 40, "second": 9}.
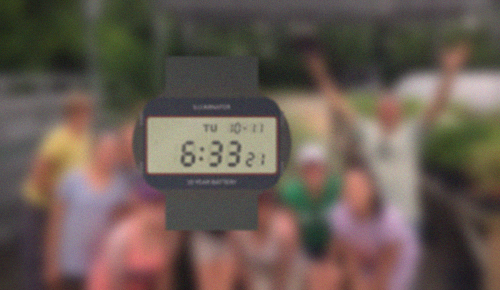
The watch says {"hour": 6, "minute": 33, "second": 21}
